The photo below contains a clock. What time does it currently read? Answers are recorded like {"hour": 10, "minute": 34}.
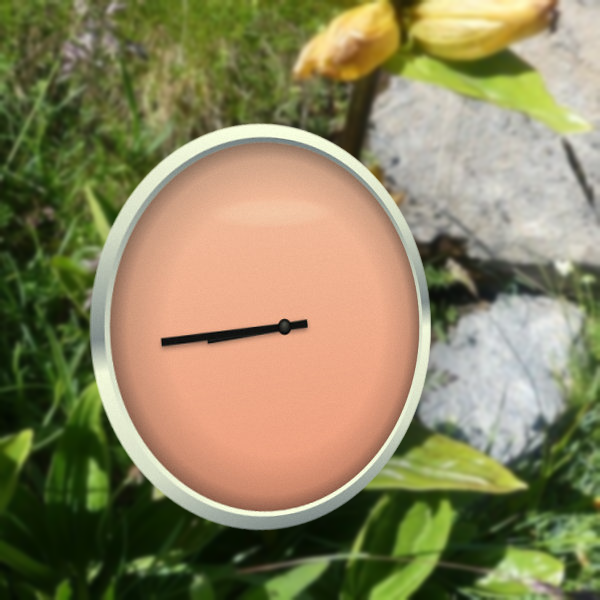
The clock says {"hour": 8, "minute": 44}
